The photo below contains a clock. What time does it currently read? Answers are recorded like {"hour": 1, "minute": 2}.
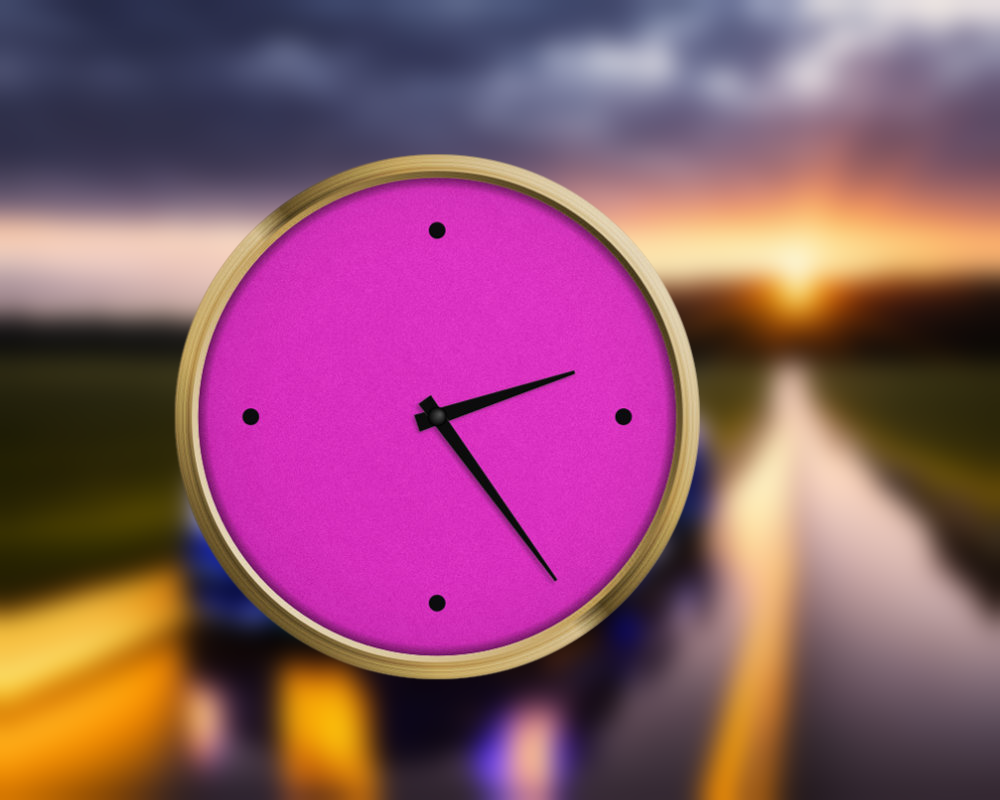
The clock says {"hour": 2, "minute": 24}
